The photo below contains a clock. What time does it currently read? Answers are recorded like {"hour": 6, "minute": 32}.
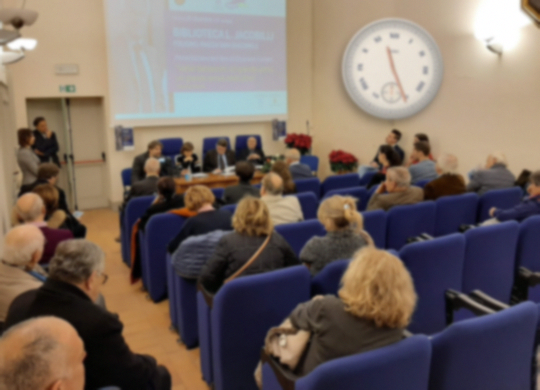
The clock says {"hour": 11, "minute": 26}
